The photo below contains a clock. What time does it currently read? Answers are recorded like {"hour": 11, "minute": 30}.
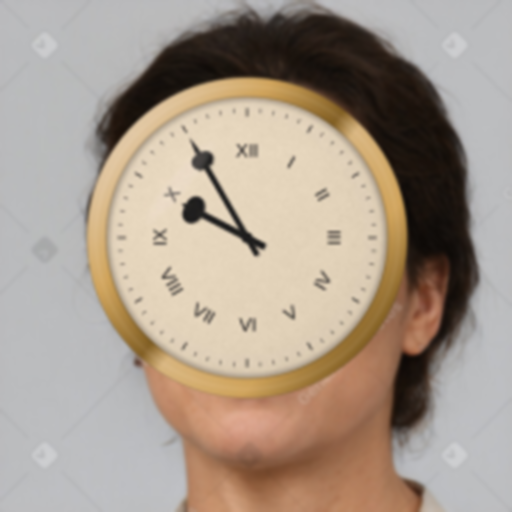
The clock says {"hour": 9, "minute": 55}
